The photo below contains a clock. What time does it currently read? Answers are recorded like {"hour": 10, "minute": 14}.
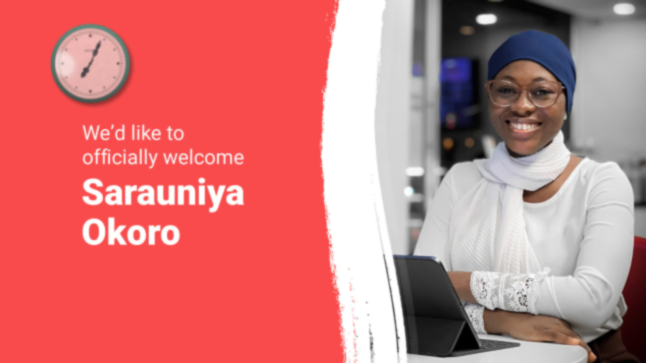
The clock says {"hour": 7, "minute": 4}
